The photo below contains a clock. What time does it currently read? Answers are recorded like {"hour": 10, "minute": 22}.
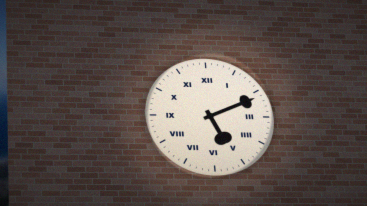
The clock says {"hour": 5, "minute": 11}
